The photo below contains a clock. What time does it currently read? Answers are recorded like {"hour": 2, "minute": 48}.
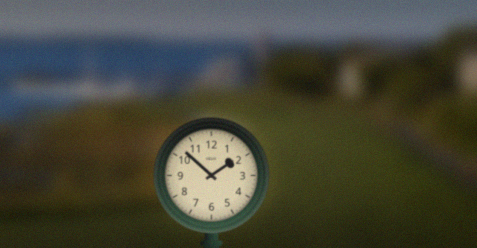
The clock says {"hour": 1, "minute": 52}
